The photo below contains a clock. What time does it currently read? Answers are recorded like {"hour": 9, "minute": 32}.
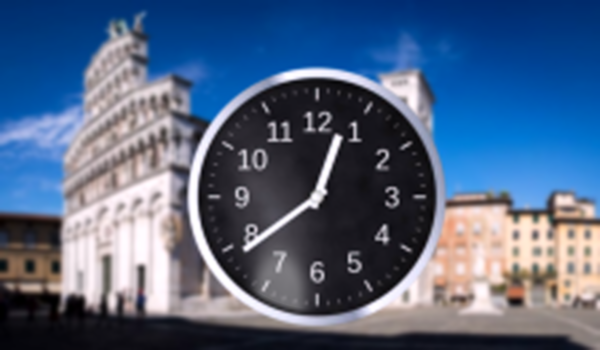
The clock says {"hour": 12, "minute": 39}
